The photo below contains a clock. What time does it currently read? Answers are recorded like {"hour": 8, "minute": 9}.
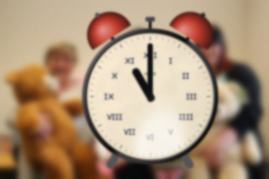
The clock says {"hour": 11, "minute": 0}
